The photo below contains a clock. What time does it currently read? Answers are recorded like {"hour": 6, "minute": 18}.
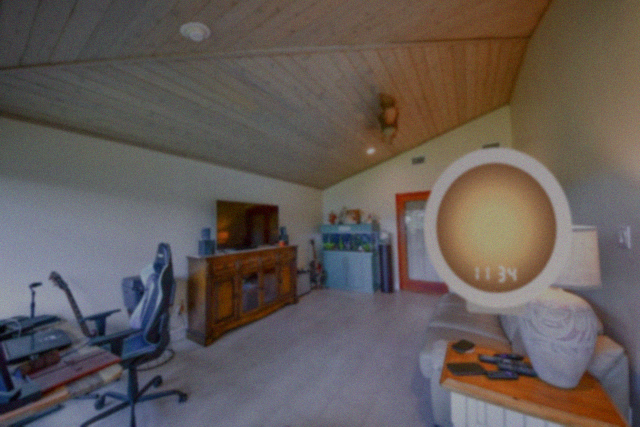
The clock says {"hour": 11, "minute": 34}
